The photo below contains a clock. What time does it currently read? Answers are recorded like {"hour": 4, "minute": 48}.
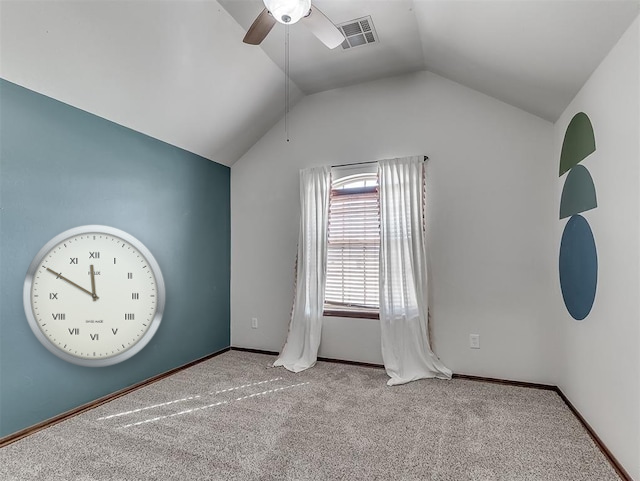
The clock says {"hour": 11, "minute": 50}
